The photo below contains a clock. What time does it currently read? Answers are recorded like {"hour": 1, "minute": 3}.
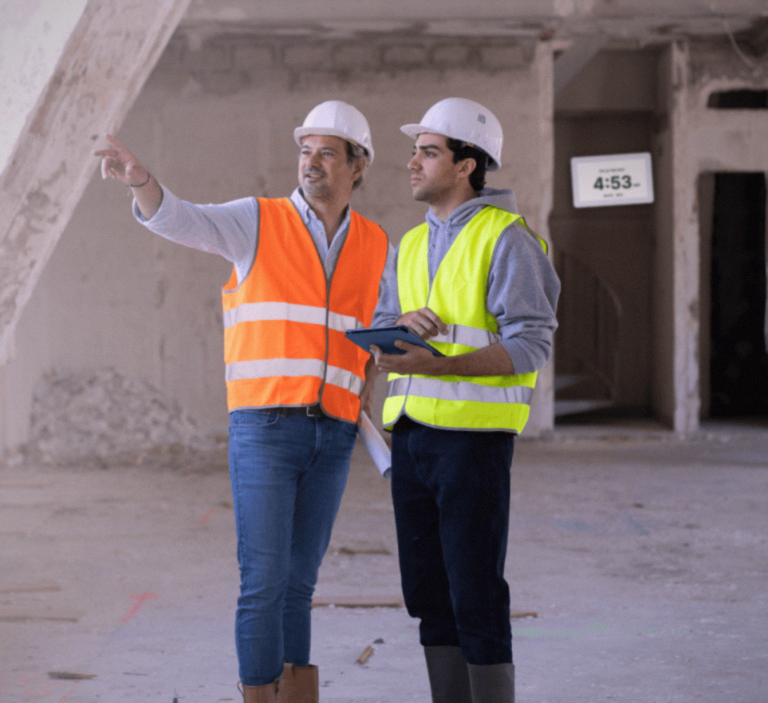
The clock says {"hour": 4, "minute": 53}
